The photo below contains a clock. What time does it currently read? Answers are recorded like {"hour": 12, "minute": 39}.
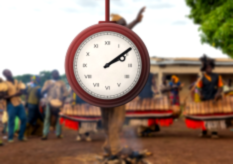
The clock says {"hour": 2, "minute": 9}
